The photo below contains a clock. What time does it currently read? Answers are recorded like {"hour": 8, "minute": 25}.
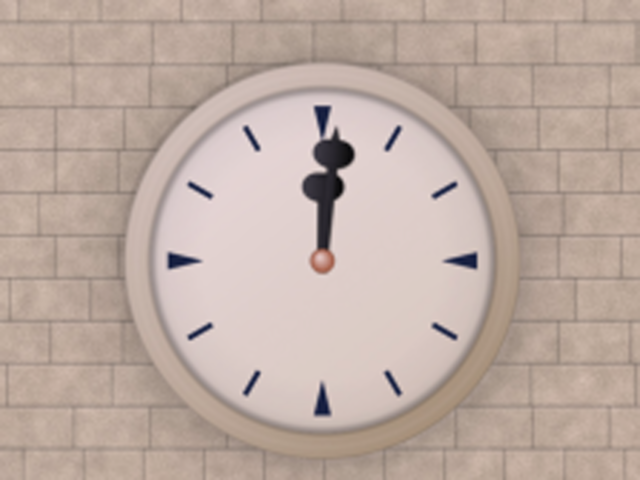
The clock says {"hour": 12, "minute": 1}
